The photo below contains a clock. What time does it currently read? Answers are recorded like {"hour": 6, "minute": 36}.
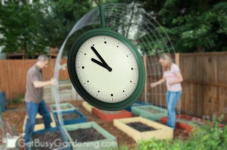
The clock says {"hour": 9, "minute": 54}
